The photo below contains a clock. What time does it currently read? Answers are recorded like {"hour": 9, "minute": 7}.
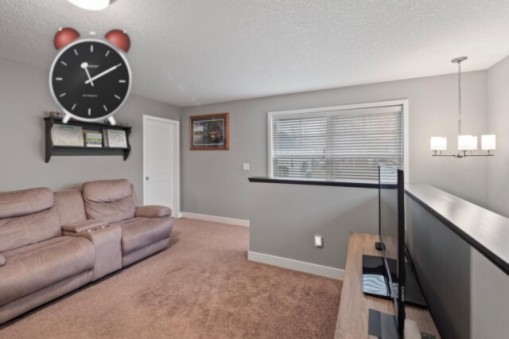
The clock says {"hour": 11, "minute": 10}
